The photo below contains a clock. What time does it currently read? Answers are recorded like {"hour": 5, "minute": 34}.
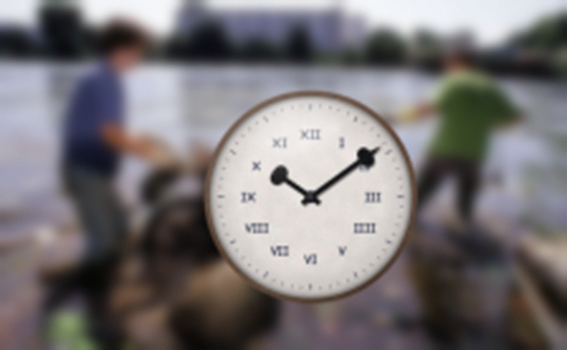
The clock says {"hour": 10, "minute": 9}
